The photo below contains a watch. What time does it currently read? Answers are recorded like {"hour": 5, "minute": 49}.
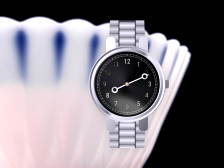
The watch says {"hour": 8, "minute": 11}
